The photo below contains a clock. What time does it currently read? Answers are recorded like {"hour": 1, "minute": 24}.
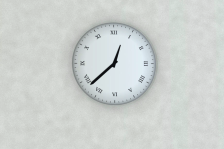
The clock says {"hour": 12, "minute": 38}
